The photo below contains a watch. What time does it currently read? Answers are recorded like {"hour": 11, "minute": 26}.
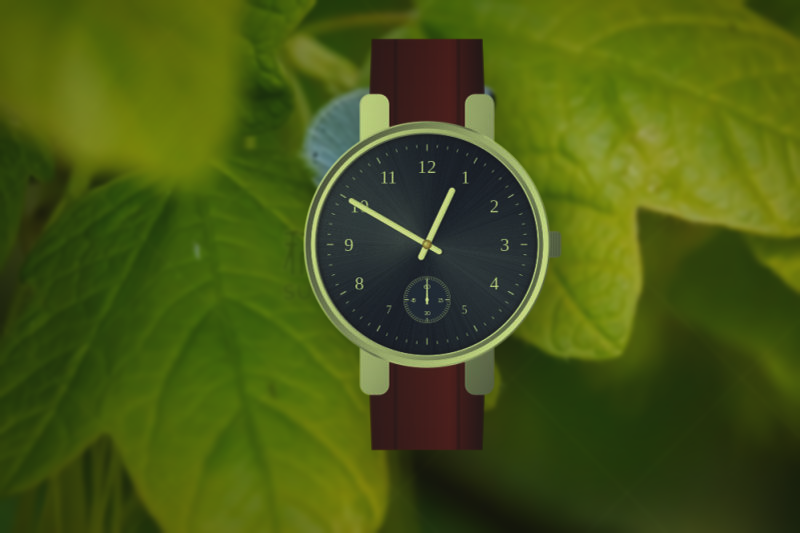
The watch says {"hour": 12, "minute": 50}
